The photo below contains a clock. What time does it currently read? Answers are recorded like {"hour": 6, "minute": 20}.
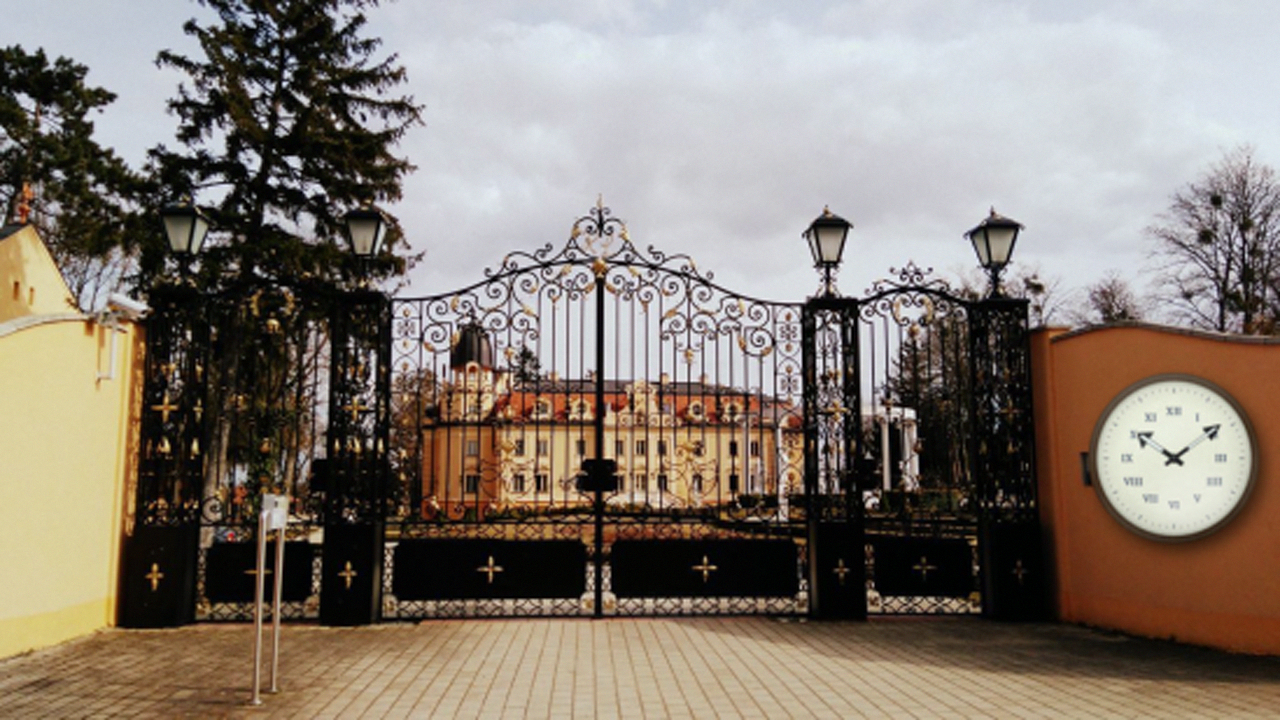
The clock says {"hour": 10, "minute": 9}
